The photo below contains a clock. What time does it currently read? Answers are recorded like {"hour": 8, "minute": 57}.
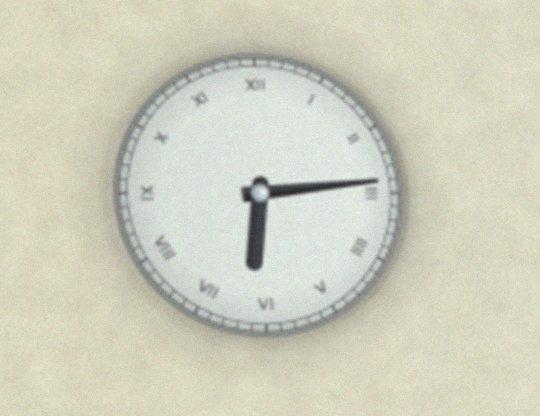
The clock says {"hour": 6, "minute": 14}
